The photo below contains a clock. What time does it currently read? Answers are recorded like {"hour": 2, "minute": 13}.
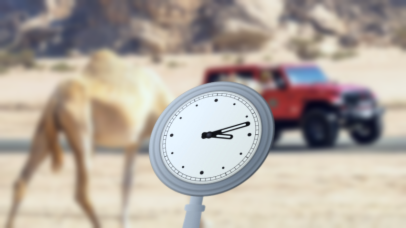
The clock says {"hour": 3, "minute": 12}
